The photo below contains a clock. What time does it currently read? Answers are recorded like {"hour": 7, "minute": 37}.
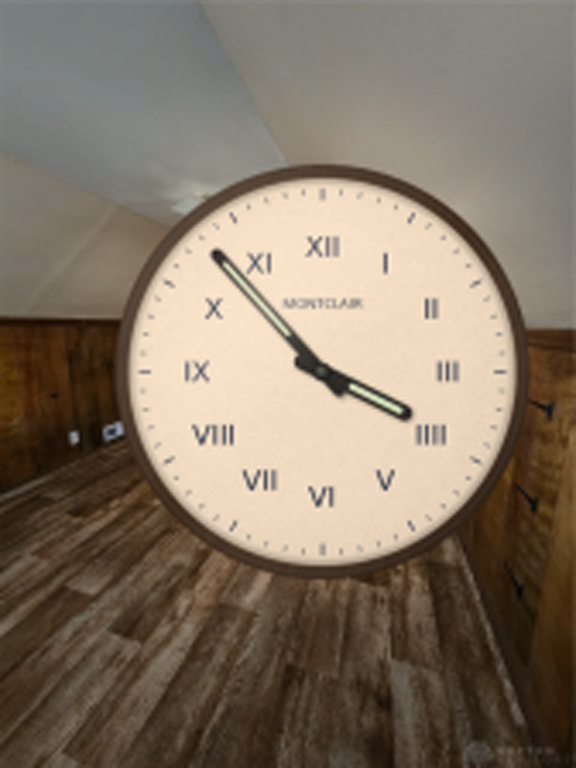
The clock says {"hour": 3, "minute": 53}
